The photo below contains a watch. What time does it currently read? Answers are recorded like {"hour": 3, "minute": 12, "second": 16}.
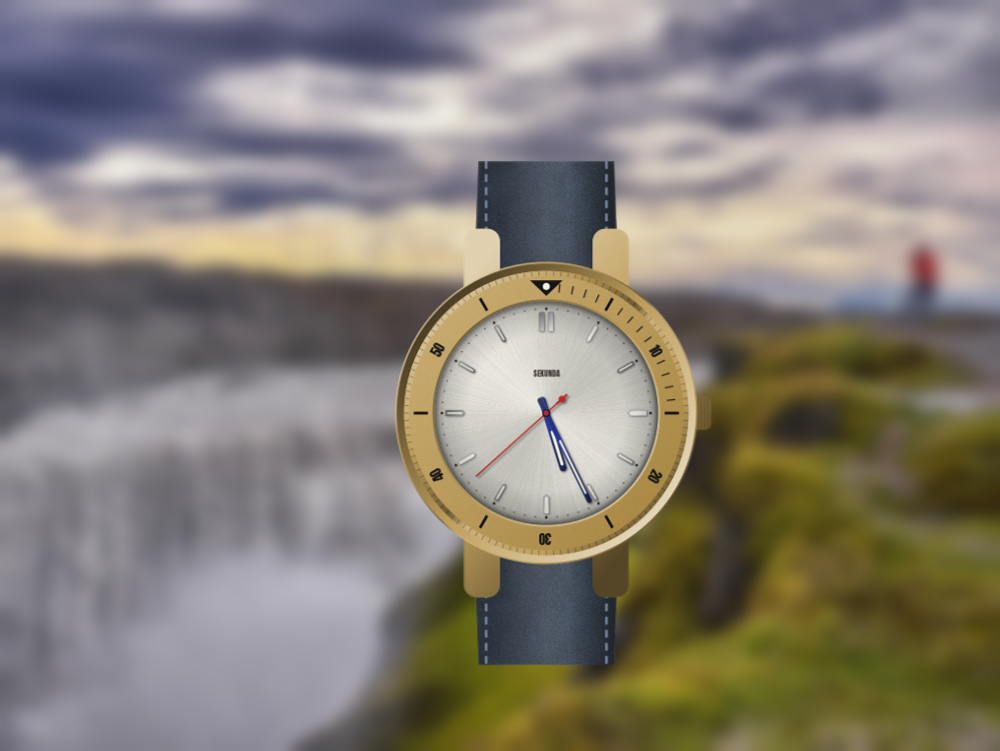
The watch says {"hour": 5, "minute": 25, "second": 38}
